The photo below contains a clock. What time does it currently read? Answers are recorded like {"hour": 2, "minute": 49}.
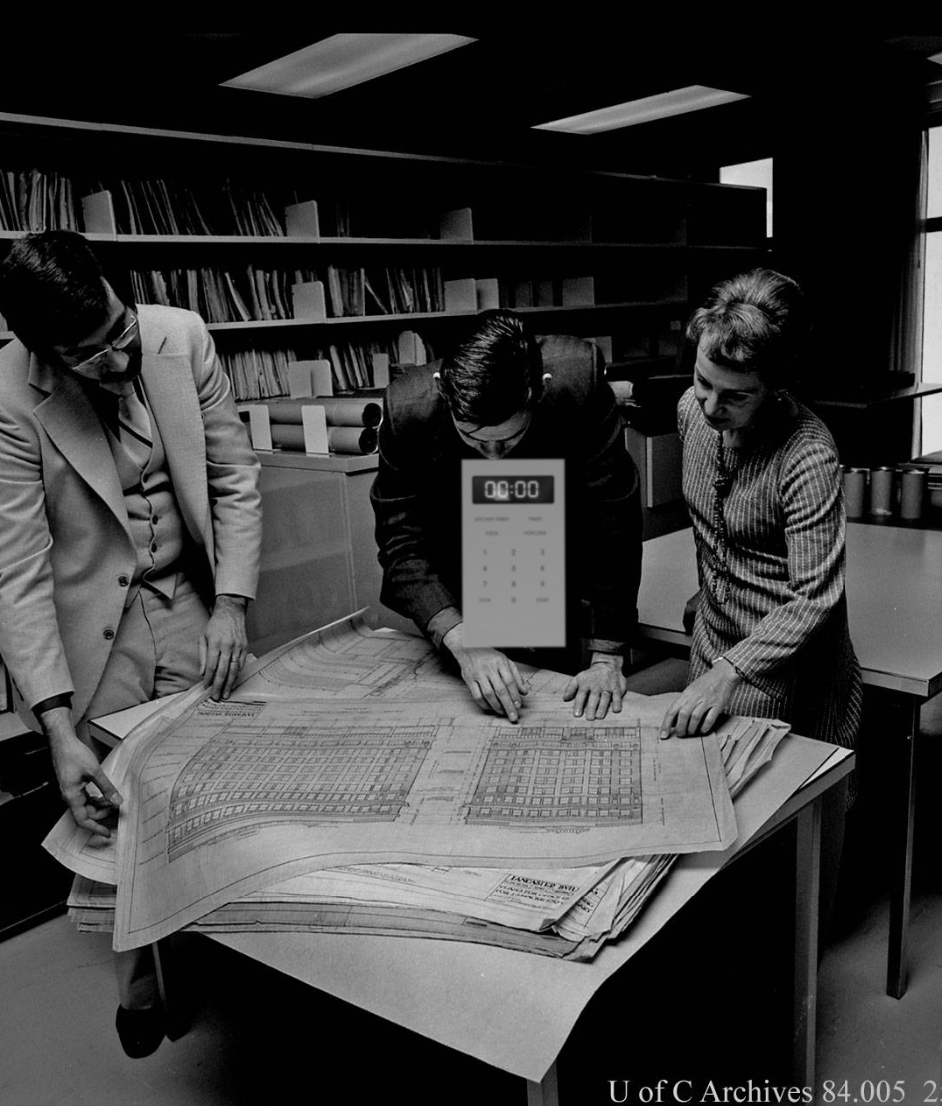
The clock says {"hour": 0, "minute": 0}
